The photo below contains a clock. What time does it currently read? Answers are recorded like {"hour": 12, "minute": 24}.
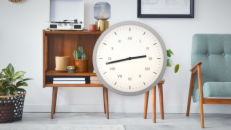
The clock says {"hour": 2, "minute": 43}
